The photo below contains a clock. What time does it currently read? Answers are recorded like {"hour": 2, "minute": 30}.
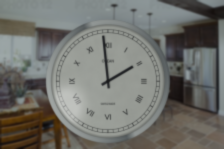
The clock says {"hour": 1, "minute": 59}
